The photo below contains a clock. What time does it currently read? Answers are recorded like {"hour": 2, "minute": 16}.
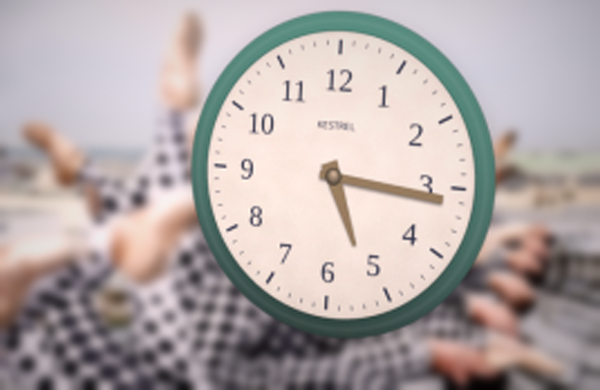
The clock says {"hour": 5, "minute": 16}
